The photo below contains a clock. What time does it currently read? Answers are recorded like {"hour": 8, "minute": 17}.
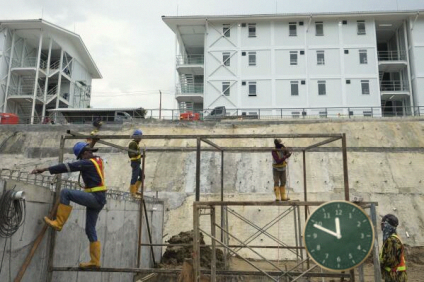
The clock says {"hour": 11, "minute": 49}
